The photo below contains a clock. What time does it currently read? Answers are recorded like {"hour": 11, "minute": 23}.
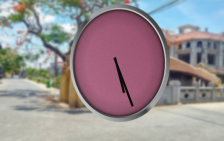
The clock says {"hour": 5, "minute": 26}
